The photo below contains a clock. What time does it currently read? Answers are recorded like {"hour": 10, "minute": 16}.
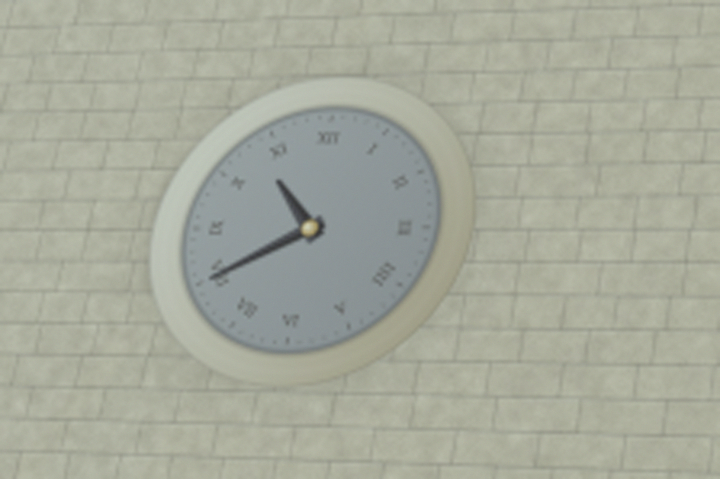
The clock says {"hour": 10, "minute": 40}
